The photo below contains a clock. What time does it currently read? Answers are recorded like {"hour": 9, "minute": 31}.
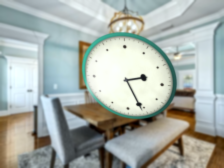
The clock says {"hour": 2, "minute": 26}
